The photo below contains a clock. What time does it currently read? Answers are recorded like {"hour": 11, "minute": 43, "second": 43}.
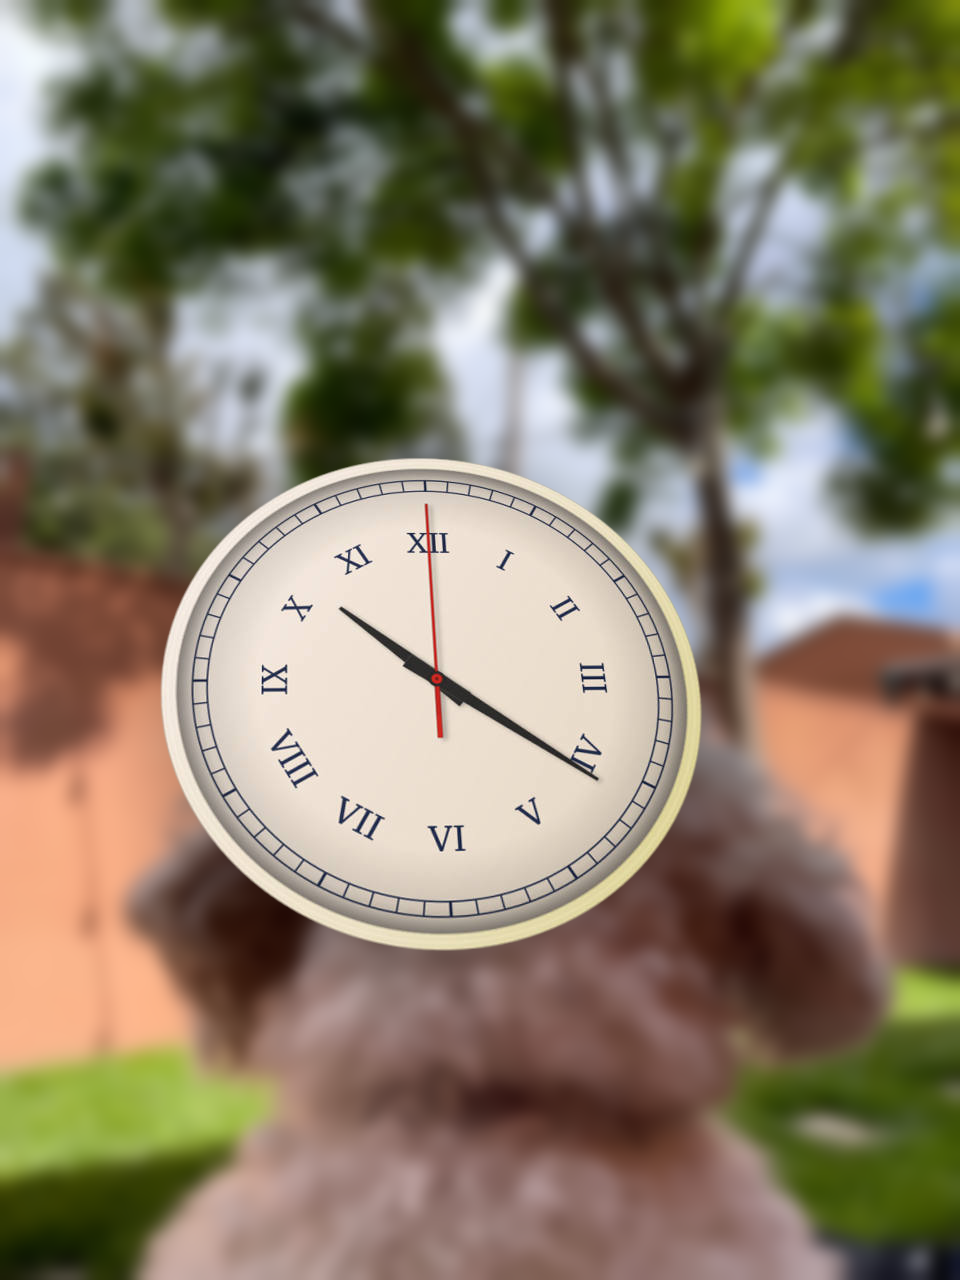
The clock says {"hour": 10, "minute": 21, "second": 0}
